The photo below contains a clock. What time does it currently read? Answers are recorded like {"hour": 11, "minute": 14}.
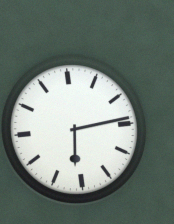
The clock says {"hour": 6, "minute": 14}
